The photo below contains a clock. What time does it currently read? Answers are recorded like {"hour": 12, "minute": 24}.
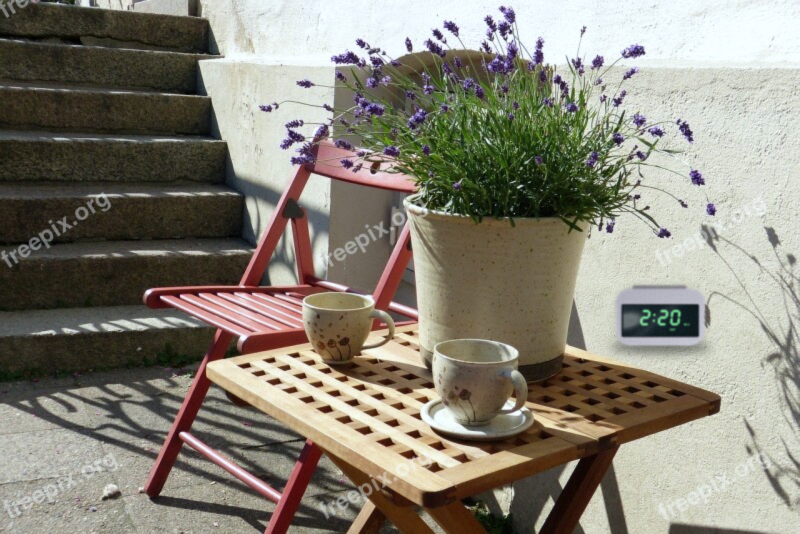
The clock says {"hour": 2, "minute": 20}
